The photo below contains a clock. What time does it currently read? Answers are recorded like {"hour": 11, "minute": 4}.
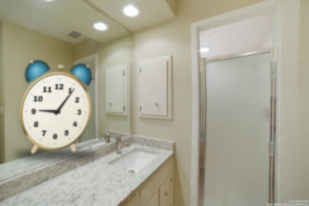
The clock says {"hour": 9, "minute": 6}
